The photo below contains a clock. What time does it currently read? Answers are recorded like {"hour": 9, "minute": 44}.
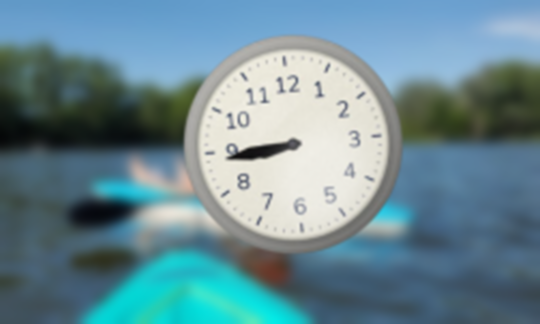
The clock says {"hour": 8, "minute": 44}
